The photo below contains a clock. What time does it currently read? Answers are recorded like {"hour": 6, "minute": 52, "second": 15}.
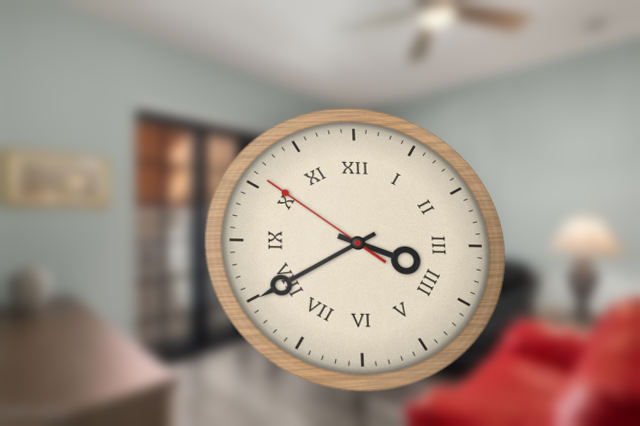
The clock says {"hour": 3, "minute": 39, "second": 51}
